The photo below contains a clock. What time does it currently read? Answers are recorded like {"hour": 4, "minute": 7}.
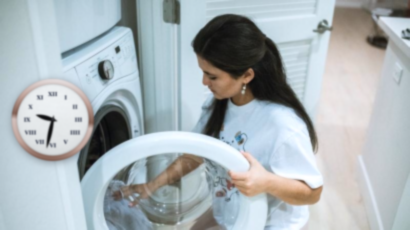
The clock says {"hour": 9, "minute": 32}
